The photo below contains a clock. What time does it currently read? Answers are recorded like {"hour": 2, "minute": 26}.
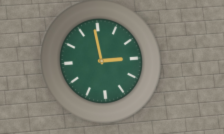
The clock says {"hour": 2, "minute": 59}
